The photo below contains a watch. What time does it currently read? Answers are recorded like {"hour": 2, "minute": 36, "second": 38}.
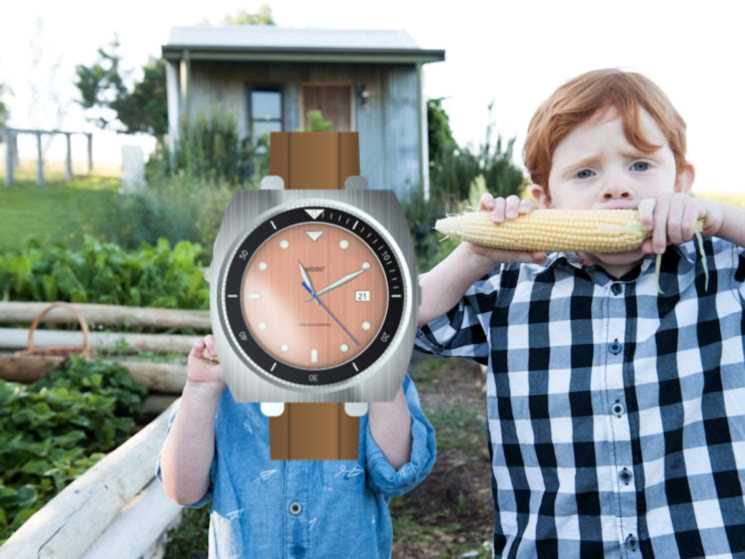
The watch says {"hour": 11, "minute": 10, "second": 23}
